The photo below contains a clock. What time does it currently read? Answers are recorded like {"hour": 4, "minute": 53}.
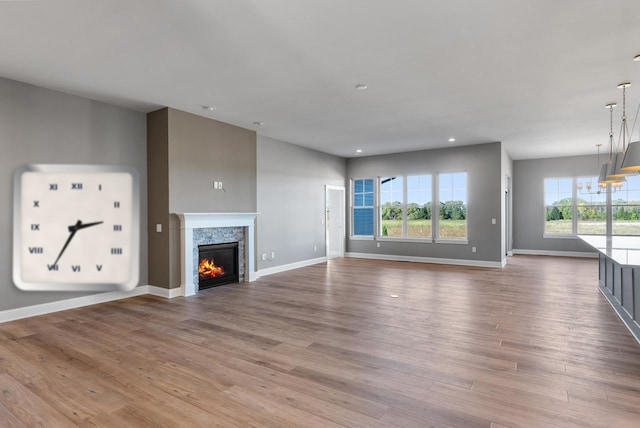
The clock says {"hour": 2, "minute": 35}
